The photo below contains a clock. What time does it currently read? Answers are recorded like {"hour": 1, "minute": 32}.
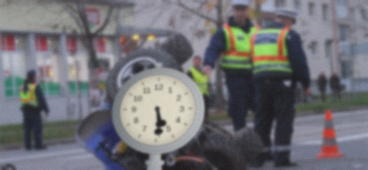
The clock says {"hour": 5, "minute": 29}
